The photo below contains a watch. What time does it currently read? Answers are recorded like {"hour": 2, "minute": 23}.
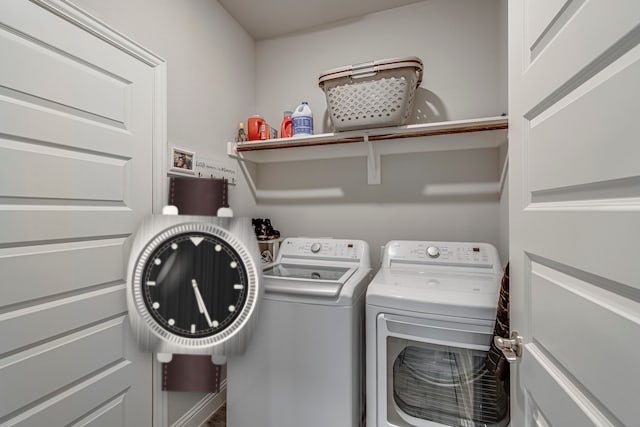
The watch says {"hour": 5, "minute": 26}
